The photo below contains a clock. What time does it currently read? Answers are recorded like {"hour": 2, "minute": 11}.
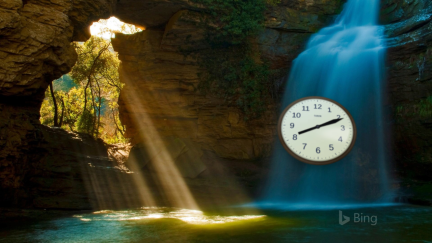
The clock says {"hour": 8, "minute": 11}
